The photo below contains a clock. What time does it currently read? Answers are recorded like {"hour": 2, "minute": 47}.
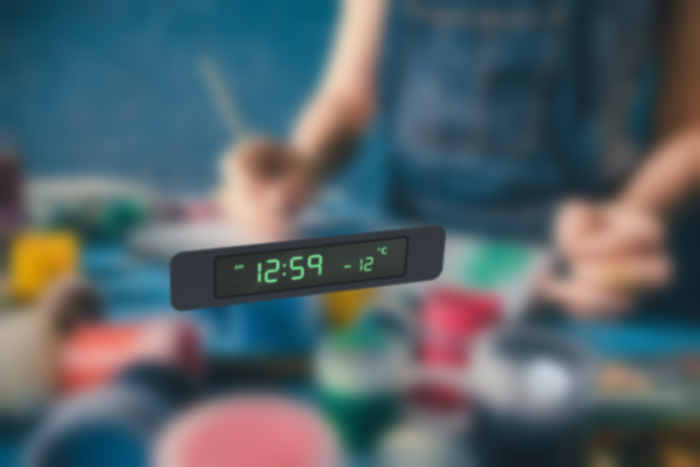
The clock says {"hour": 12, "minute": 59}
